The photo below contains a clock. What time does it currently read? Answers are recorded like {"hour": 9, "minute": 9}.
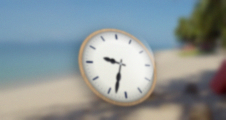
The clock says {"hour": 9, "minute": 33}
